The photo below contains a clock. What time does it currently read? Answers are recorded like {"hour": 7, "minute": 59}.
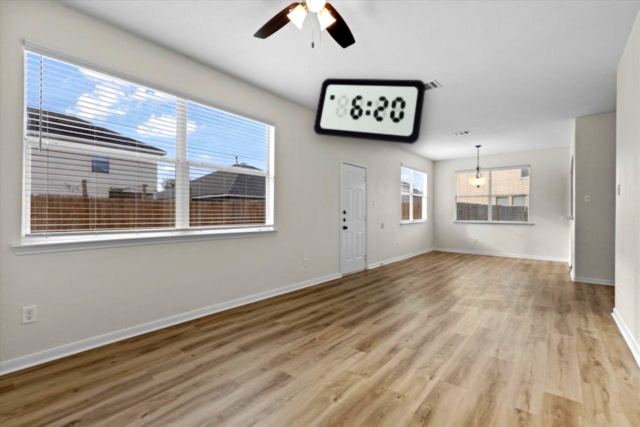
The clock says {"hour": 6, "minute": 20}
